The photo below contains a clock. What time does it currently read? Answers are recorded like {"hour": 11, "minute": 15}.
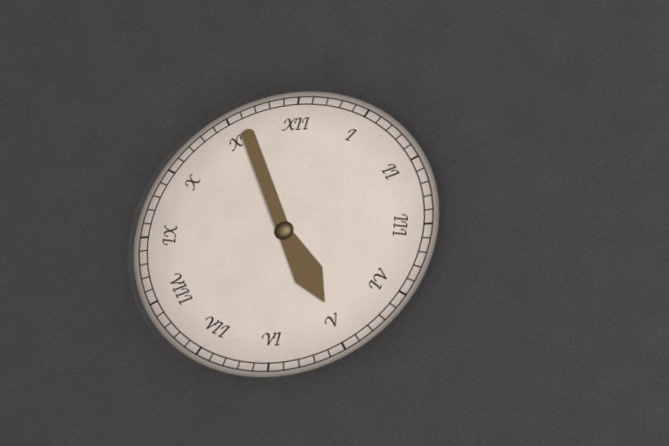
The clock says {"hour": 4, "minute": 56}
